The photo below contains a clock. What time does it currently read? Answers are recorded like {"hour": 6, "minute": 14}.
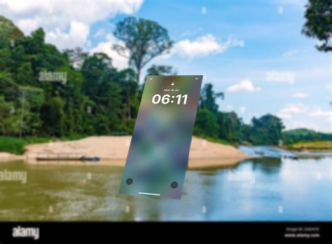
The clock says {"hour": 6, "minute": 11}
